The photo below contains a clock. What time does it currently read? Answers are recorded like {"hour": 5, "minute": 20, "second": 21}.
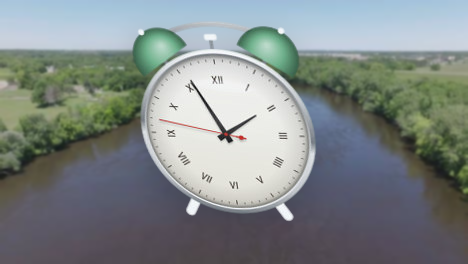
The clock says {"hour": 1, "minute": 55, "second": 47}
